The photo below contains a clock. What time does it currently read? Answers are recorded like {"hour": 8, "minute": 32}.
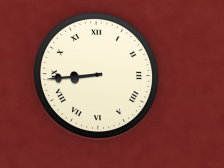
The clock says {"hour": 8, "minute": 44}
